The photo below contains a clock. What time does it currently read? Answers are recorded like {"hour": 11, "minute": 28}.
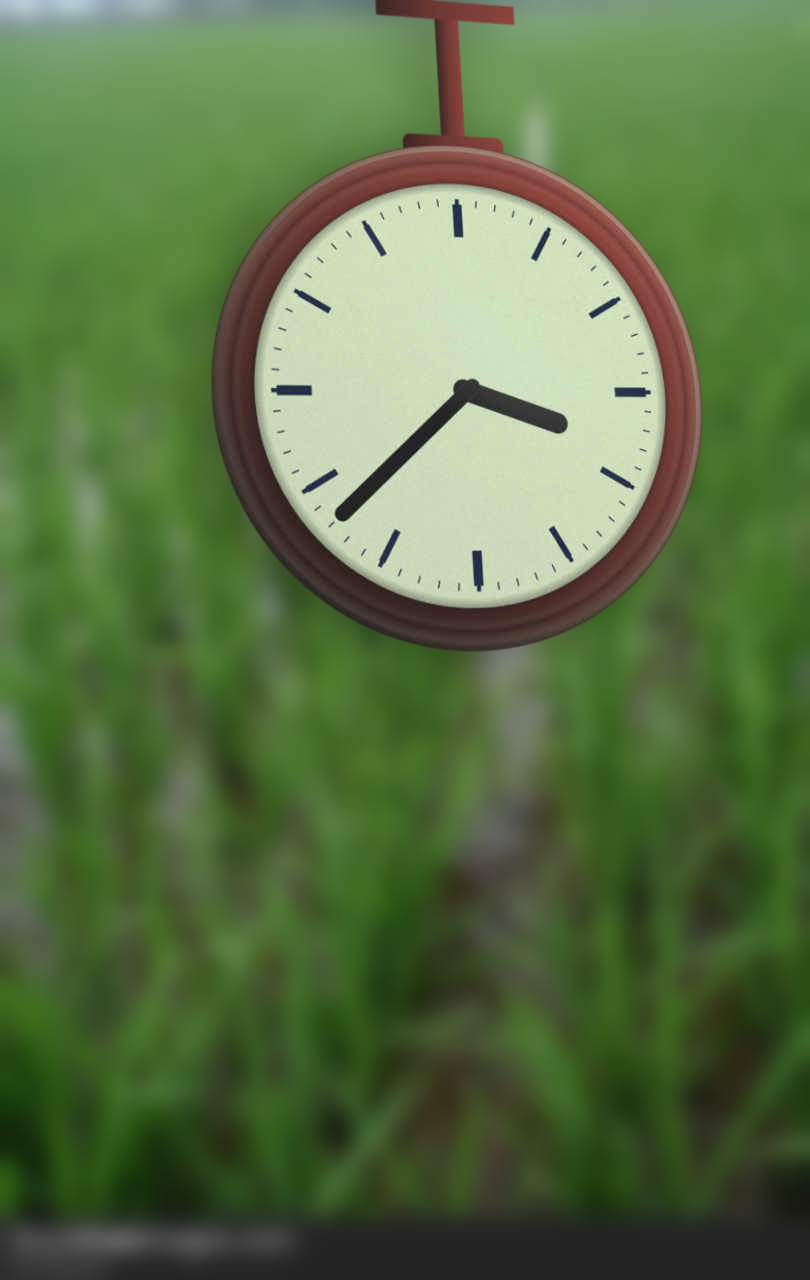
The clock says {"hour": 3, "minute": 38}
